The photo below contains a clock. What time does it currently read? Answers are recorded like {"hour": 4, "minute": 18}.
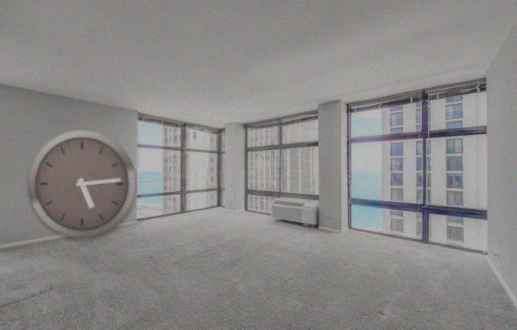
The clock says {"hour": 5, "minute": 14}
